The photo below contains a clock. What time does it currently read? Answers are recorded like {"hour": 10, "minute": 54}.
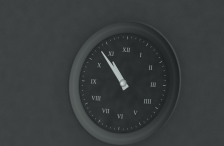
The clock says {"hour": 10, "minute": 53}
